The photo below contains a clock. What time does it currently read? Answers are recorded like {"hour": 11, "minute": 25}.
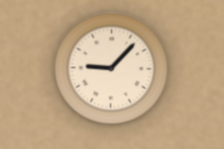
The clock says {"hour": 9, "minute": 7}
